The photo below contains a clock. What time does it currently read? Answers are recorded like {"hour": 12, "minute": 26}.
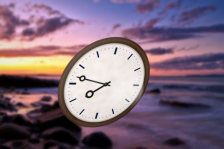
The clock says {"hour": 7, "minute": 47}
